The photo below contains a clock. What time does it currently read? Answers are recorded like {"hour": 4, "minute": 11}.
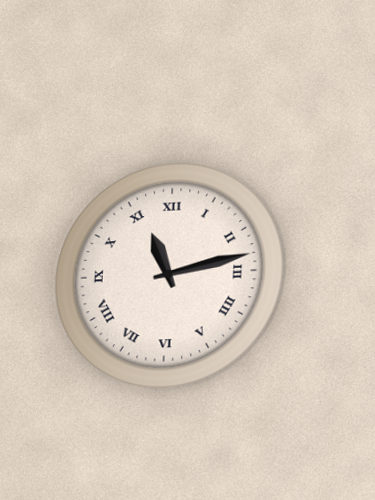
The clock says {"hour": 11, "minute": 13}
